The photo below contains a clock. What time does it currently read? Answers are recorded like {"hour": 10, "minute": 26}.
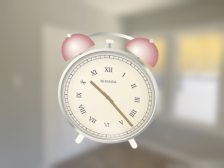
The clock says {"hour": 10, "minute": 23}
